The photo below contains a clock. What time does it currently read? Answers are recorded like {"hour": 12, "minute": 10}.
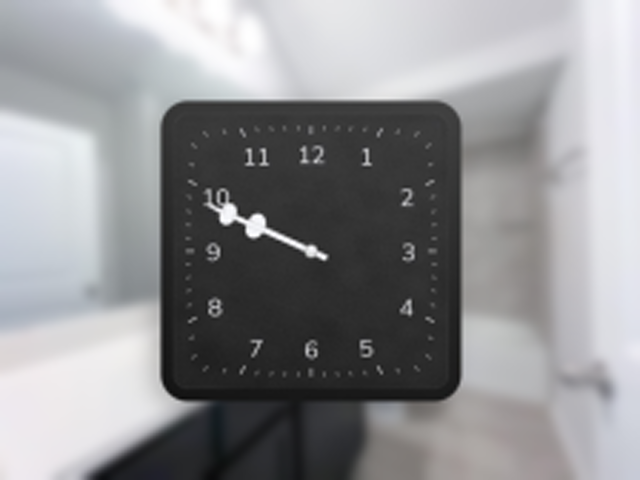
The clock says {"hour": 9, "minute": 49}
